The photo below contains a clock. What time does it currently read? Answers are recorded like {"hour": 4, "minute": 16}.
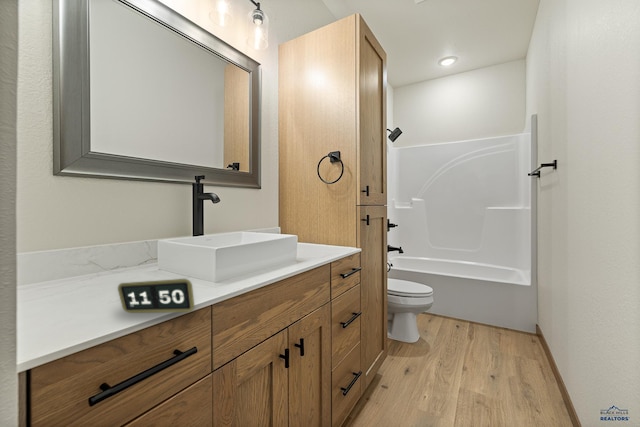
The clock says {"hour": 11, "minute": 50}
